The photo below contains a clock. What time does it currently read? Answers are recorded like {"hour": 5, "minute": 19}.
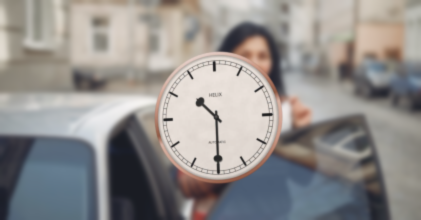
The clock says {"hour": 10, "minute": 30}
